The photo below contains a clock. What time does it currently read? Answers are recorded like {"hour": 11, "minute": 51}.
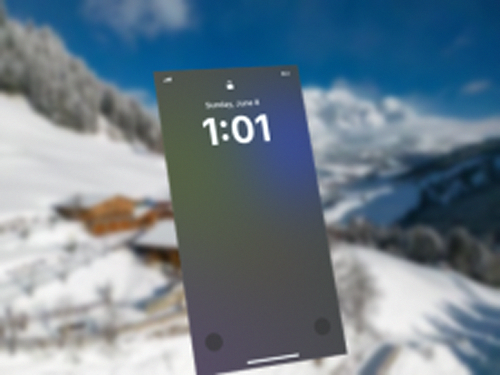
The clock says {"hour": 1, "minute": 1}
